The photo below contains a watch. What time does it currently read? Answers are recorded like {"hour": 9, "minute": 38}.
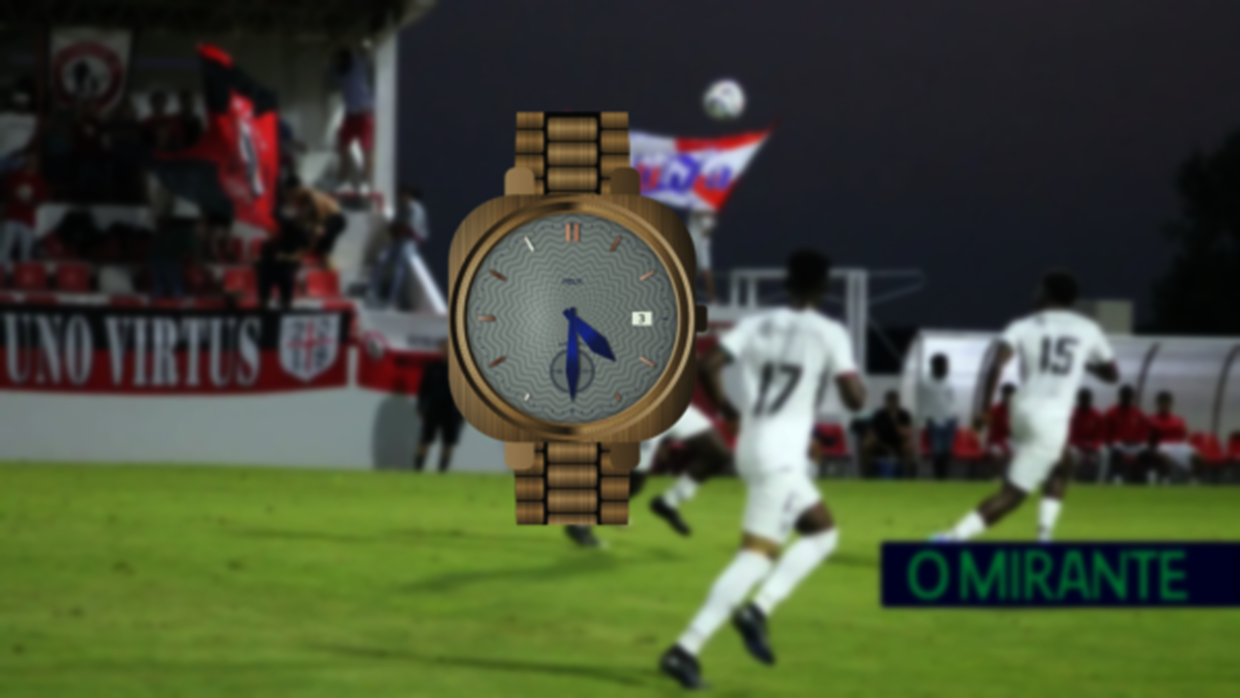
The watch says {"hour": 4, "minute": 30}
